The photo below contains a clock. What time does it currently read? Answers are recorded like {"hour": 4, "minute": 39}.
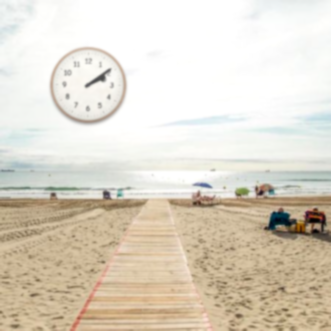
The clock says {"hour": 2, "minute": 9}
